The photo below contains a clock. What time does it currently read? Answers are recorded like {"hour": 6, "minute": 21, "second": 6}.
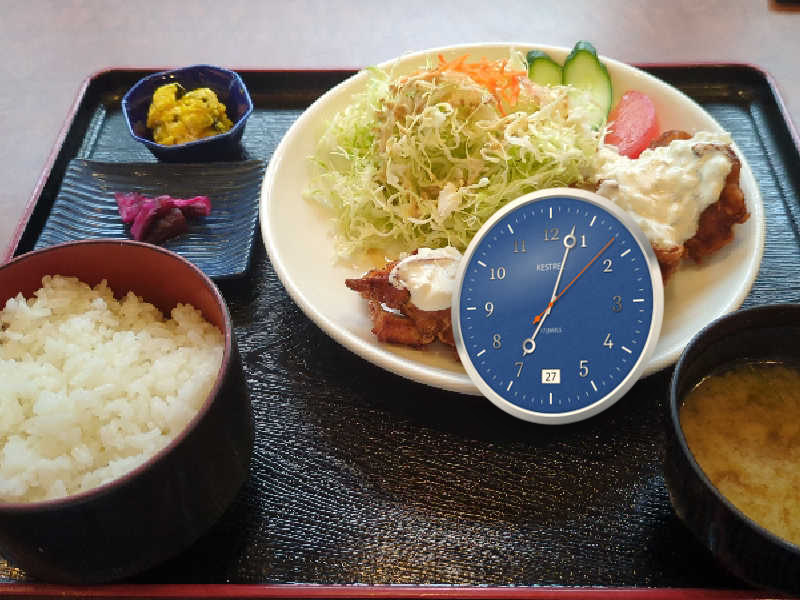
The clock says {"hour": 7, "minute": 3, "second": 8}
